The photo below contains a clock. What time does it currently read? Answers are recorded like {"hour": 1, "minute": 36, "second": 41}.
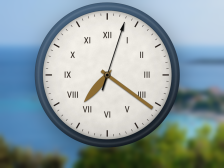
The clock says {"hour": 7, "minute": 21, "second": 3}
